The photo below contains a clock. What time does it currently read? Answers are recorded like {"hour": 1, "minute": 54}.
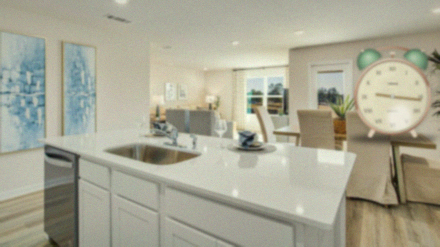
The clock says {"hour": 9, "minute": 16}
